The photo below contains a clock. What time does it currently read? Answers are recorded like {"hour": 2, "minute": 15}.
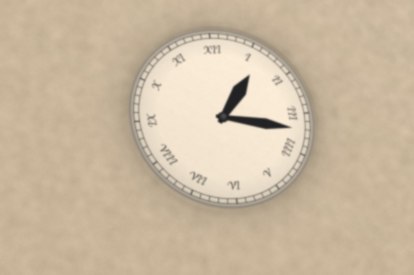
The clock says {"hour": 1, "minute": 17}
